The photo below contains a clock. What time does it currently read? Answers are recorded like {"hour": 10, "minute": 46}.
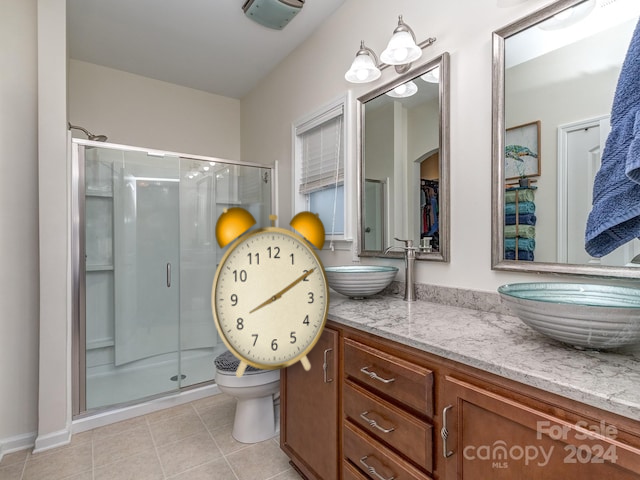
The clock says {"hour": 8, "minute": 10}
